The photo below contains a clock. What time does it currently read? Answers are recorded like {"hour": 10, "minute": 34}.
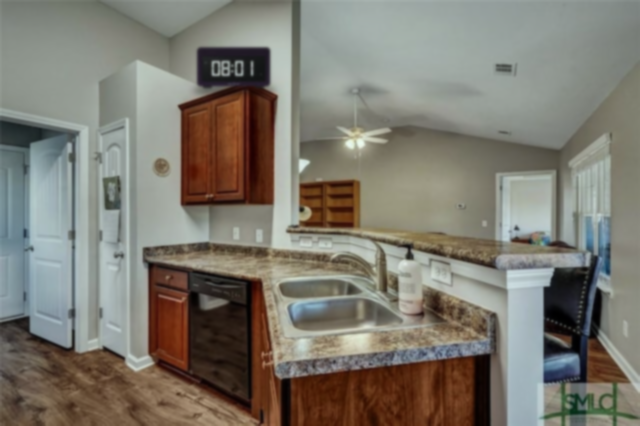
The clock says {"hour": 8, "minute": 1}
